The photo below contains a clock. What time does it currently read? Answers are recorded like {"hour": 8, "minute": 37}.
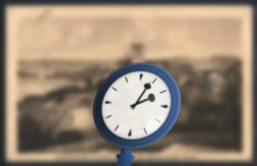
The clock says {"hour": 2, "minute": 4}
